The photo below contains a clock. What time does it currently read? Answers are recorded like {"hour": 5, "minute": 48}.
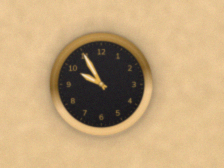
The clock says {"hour": 9, "minute": 55}
